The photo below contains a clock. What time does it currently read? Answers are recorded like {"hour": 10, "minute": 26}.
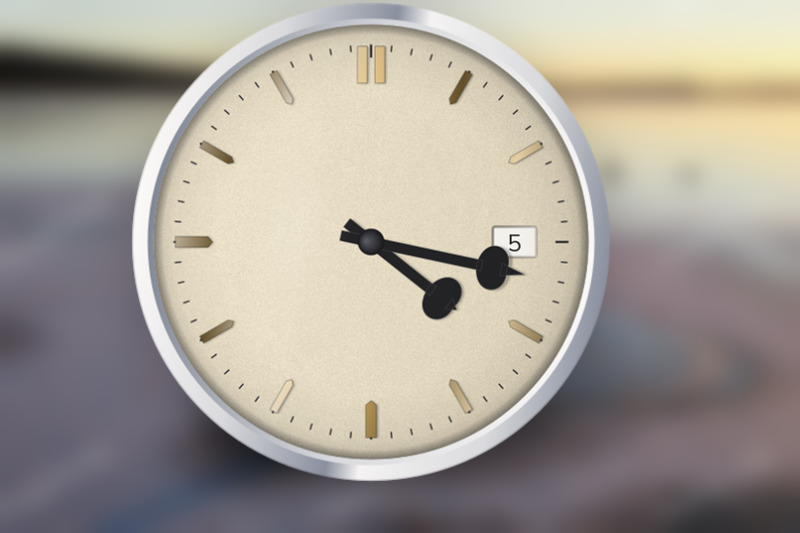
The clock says {"hour": 4, "minute": 17}
